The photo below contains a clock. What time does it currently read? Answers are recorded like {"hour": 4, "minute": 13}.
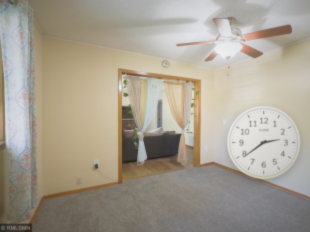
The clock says {"hour": 2, "minute": 39}
